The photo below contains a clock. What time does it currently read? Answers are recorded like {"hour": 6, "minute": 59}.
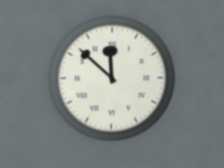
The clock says {"hour": 11, "minute": 52}
